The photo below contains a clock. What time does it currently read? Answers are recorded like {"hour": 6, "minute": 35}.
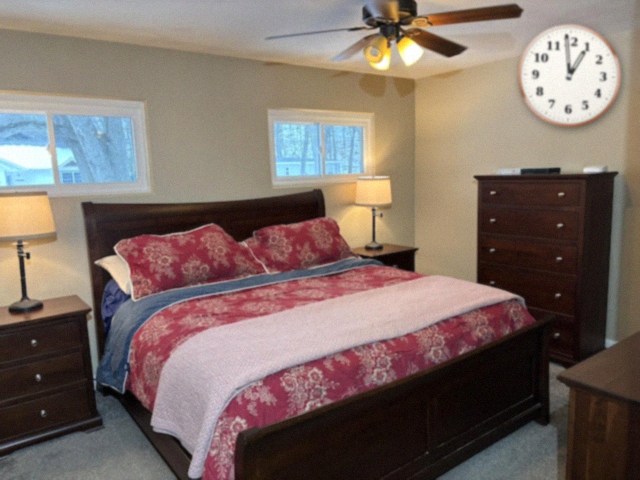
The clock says {"hour": 12, "minute": 59}
